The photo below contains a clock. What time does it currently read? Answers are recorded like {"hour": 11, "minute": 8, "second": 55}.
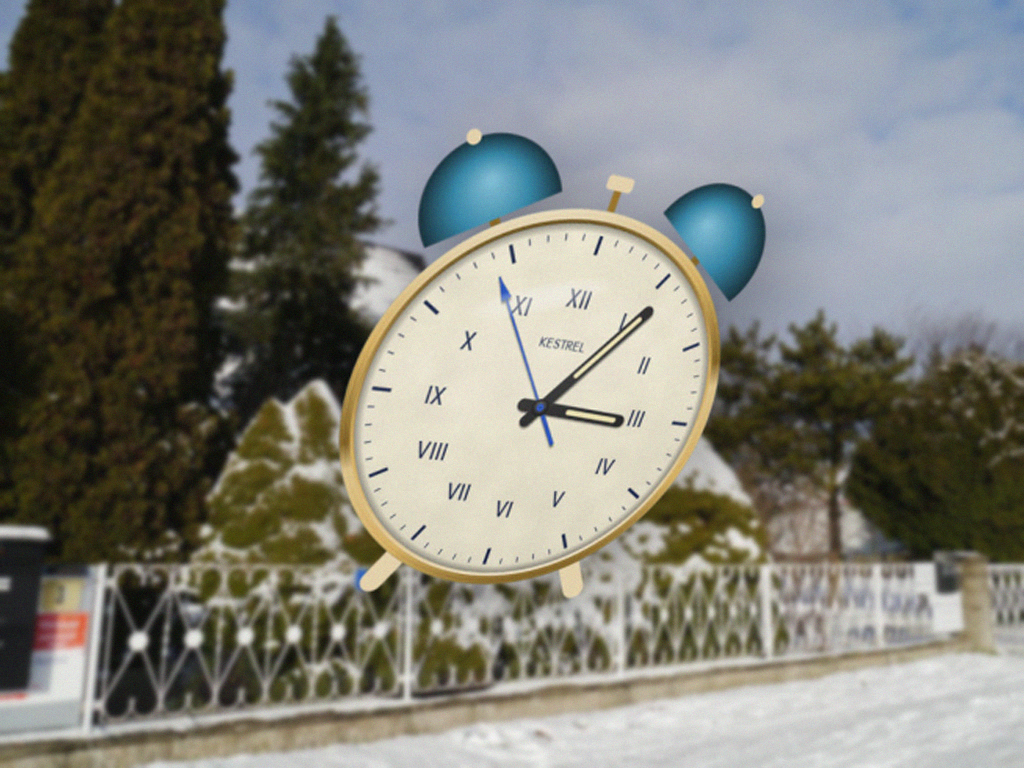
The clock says {"hour": 3, "minute": 5, "second": 54}
